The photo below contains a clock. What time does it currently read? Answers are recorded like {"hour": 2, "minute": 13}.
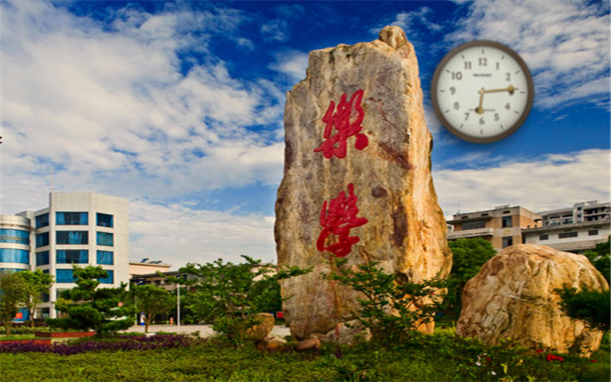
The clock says {"hour": 6, "minute": 14}
